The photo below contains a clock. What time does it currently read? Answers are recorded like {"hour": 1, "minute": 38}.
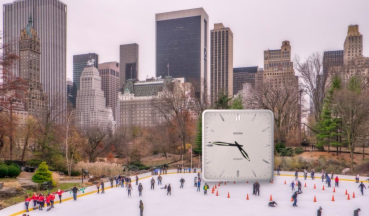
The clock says {"hour": 4, "minute": 46}
